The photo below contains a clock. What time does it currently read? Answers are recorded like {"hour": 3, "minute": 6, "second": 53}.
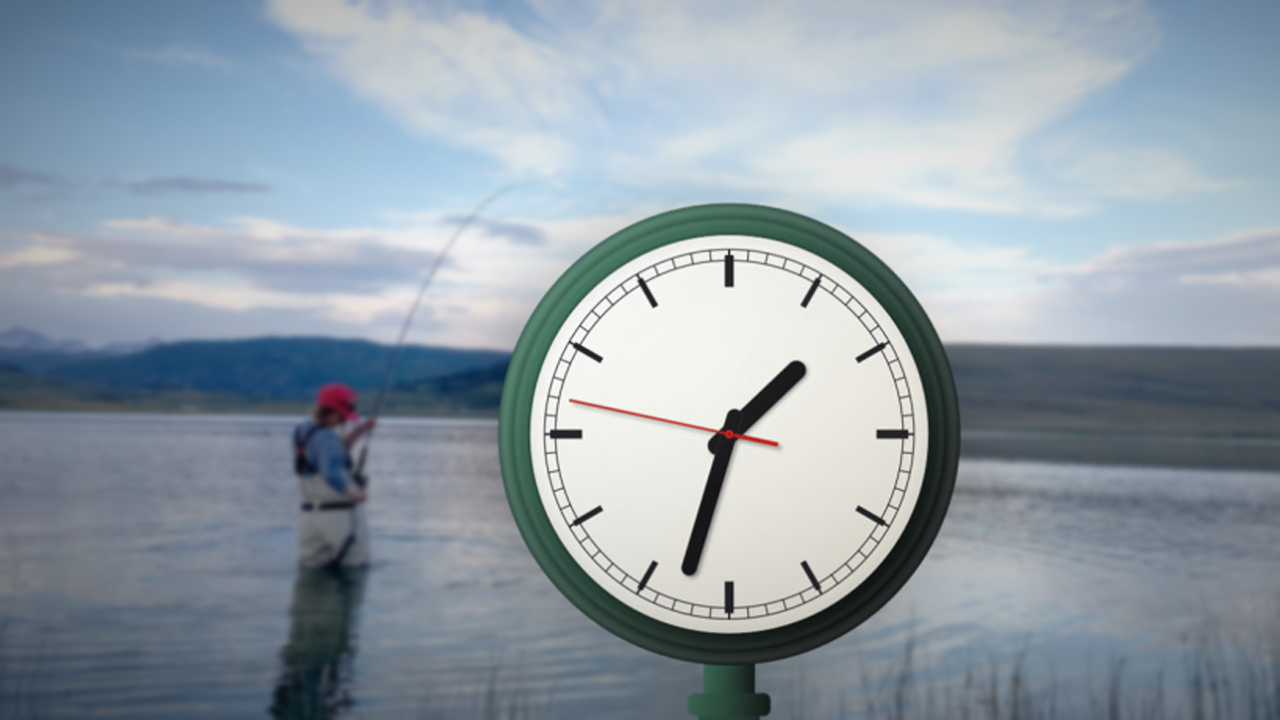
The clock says {"hour": 1, "minute": 32, "second": 47}
